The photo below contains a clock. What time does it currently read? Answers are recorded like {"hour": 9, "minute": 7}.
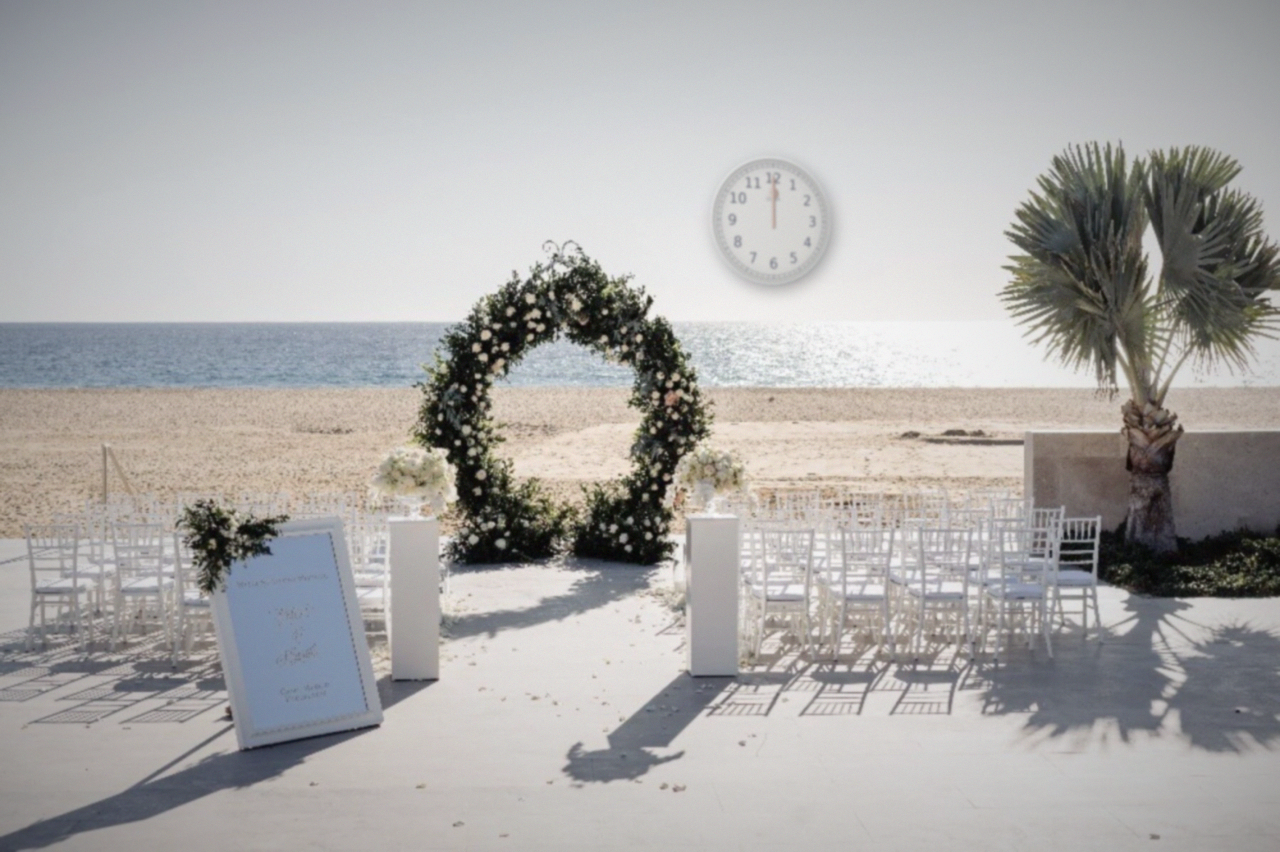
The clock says {"hour": 12, "minute": 0}
